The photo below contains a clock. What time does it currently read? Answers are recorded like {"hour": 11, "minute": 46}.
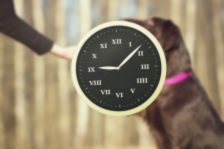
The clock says {"hour": 9, "minute": 8}
